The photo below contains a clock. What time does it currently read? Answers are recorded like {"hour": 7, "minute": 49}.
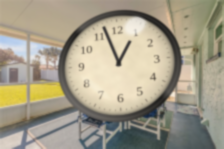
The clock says {"hour": 12, "minute": 57}
